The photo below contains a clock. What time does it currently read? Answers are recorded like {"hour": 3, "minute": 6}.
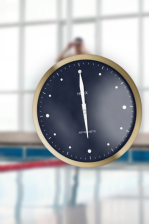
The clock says {"hour": 6, "minute": 0}
